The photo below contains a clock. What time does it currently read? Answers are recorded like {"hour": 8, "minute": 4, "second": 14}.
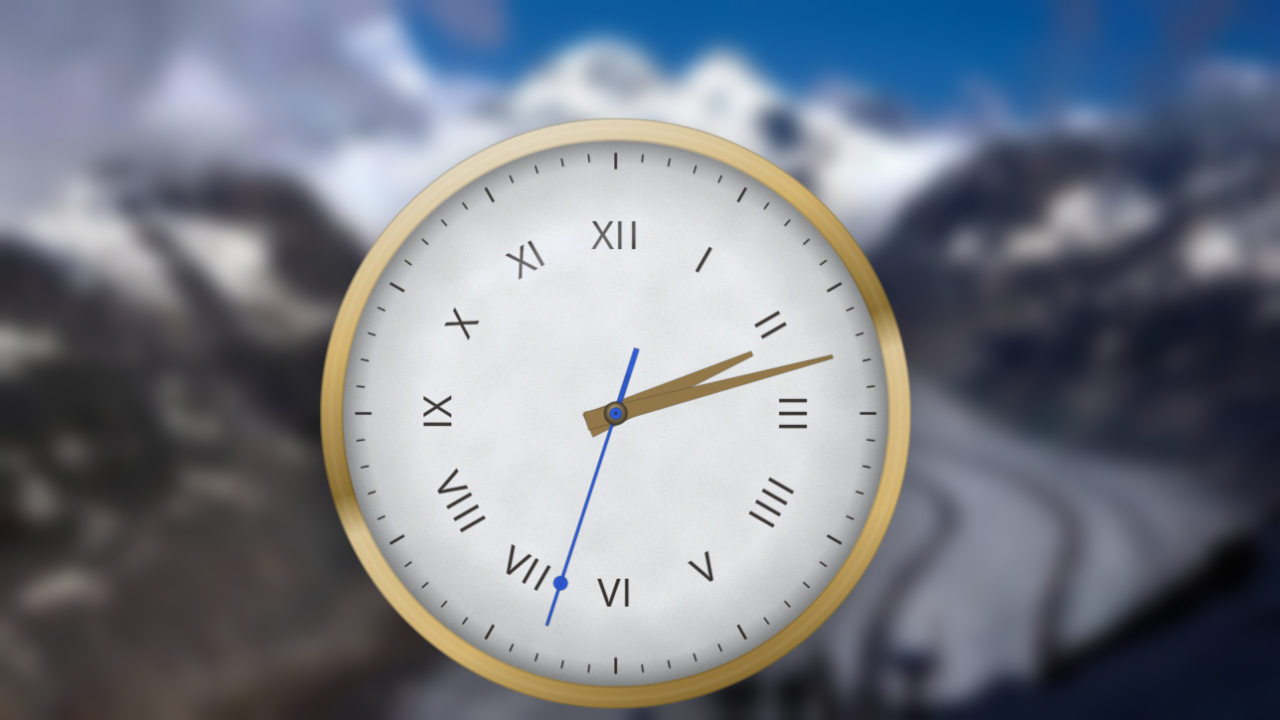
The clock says {"hour": 2, "minute": 12, "second": 33}
